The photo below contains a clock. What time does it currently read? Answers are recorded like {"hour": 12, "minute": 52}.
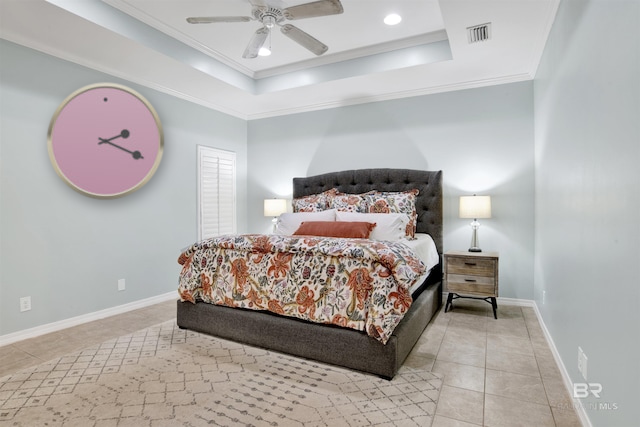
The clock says {"hour": 2, "minute": 19}
